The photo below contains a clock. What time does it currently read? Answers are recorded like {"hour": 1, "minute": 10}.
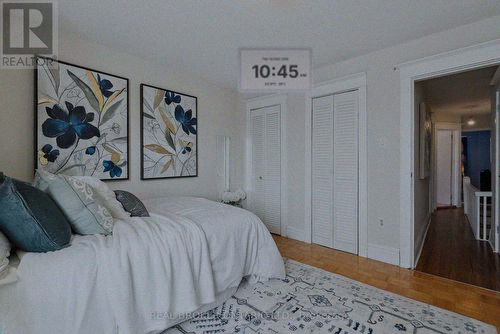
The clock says {"hour": 10, "minute": 45}
